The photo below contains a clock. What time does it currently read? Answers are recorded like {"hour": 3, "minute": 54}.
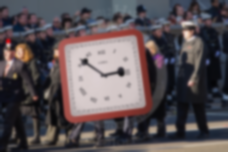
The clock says {"hour": 2, "minute": 52}
